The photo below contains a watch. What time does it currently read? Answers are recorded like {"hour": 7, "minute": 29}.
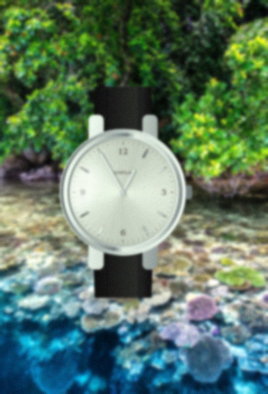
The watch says {"hour": 12, "minute": 55}
